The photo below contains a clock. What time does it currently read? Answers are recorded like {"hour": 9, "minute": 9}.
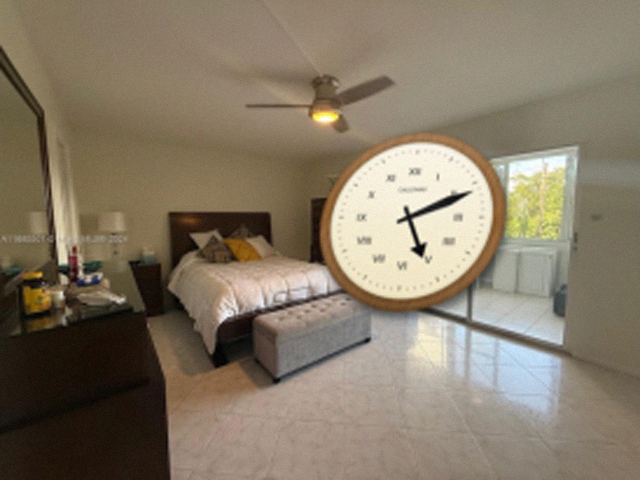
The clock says {"hour": 5, "minute": 11}
